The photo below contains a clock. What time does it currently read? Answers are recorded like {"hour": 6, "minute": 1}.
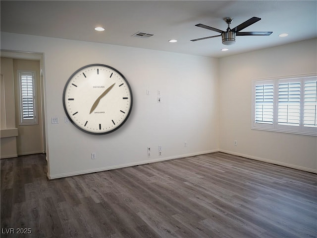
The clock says {"hour": 7, "minute": 8}
